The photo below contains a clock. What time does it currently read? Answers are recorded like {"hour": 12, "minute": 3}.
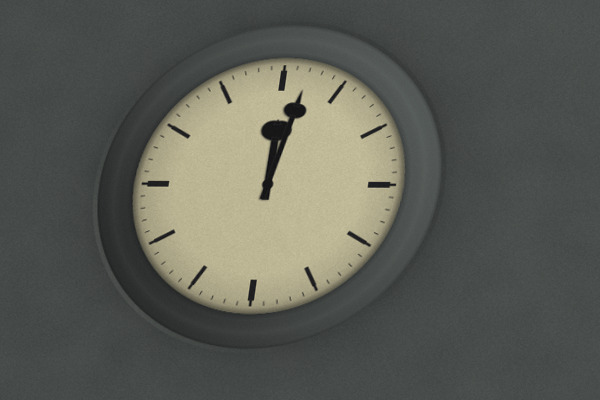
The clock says {"hour": 12, "minute": 2}
